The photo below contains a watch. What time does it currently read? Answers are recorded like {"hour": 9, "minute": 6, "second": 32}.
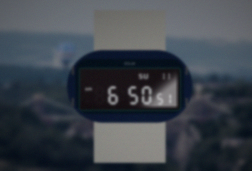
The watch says {"hour": 6, "minute": 50, "second": 51}
